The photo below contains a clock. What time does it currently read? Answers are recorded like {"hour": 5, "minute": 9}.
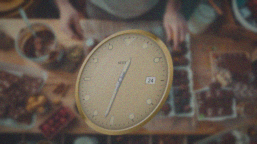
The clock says {"hour": 12, "minute": 32}
